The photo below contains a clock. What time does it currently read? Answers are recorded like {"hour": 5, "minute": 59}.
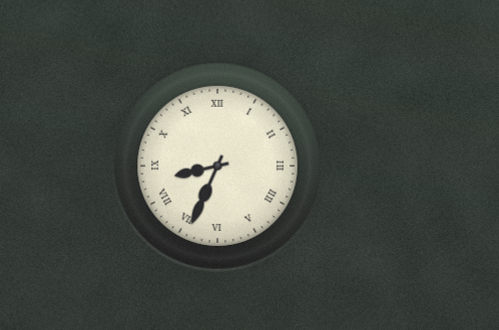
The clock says {"hour": 8, "minute": 34}
